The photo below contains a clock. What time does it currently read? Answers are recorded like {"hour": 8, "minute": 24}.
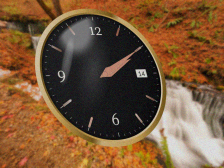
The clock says {"hour": 2, "minute": 10}
